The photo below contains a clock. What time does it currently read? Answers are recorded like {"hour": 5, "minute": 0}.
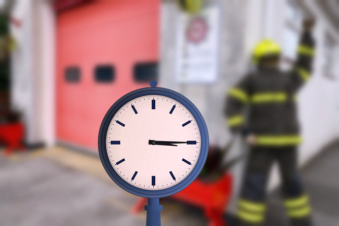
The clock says {"hour": 3, "minute": 15}
